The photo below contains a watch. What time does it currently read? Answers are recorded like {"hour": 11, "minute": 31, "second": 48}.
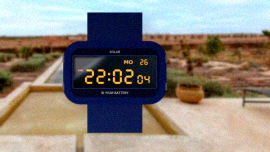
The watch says {"hour": 22, "minute": 2, "second": 4}
